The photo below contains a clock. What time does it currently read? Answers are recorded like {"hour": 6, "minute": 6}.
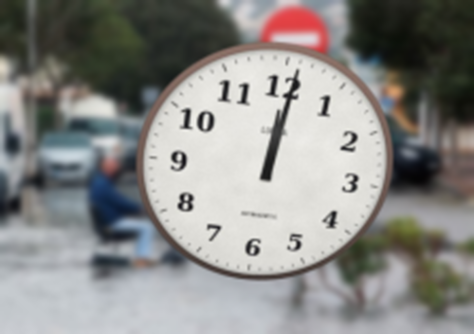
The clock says {"hour": 12, "minute": 1}
